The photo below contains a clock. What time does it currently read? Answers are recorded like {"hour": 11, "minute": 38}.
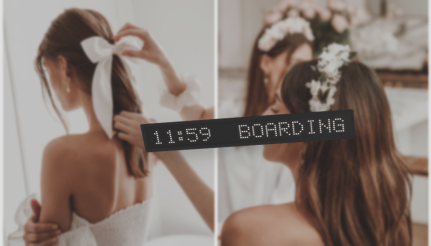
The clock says {"hour": 11, "minute": 59}
